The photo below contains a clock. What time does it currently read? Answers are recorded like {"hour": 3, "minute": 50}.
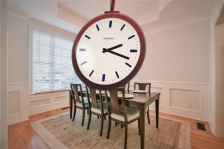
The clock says {"hour": 2, "minute": 18}
